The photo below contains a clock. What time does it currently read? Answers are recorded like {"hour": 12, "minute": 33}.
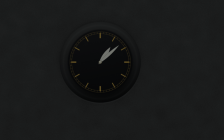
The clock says {"hour": 1, "minute": 8}
